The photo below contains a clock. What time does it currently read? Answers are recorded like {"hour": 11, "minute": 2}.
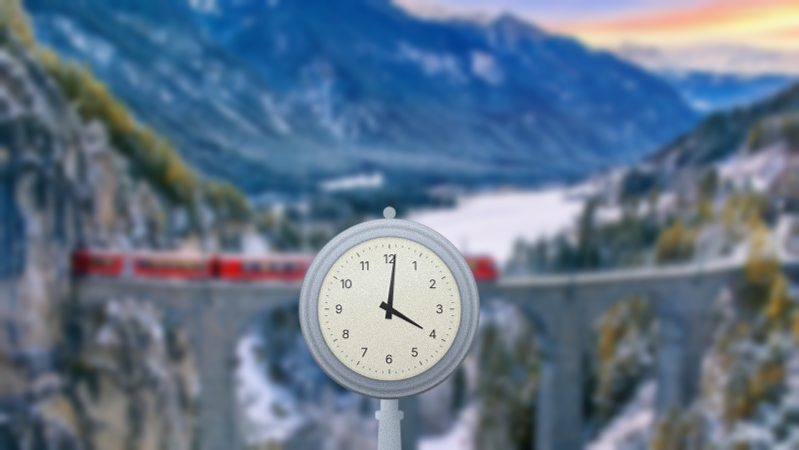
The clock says {"hour": 4, "minute": 1}
